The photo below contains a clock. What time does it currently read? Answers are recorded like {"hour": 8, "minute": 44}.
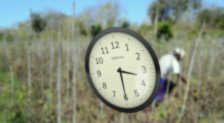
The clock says {"hour": 3, "minute": 30}
